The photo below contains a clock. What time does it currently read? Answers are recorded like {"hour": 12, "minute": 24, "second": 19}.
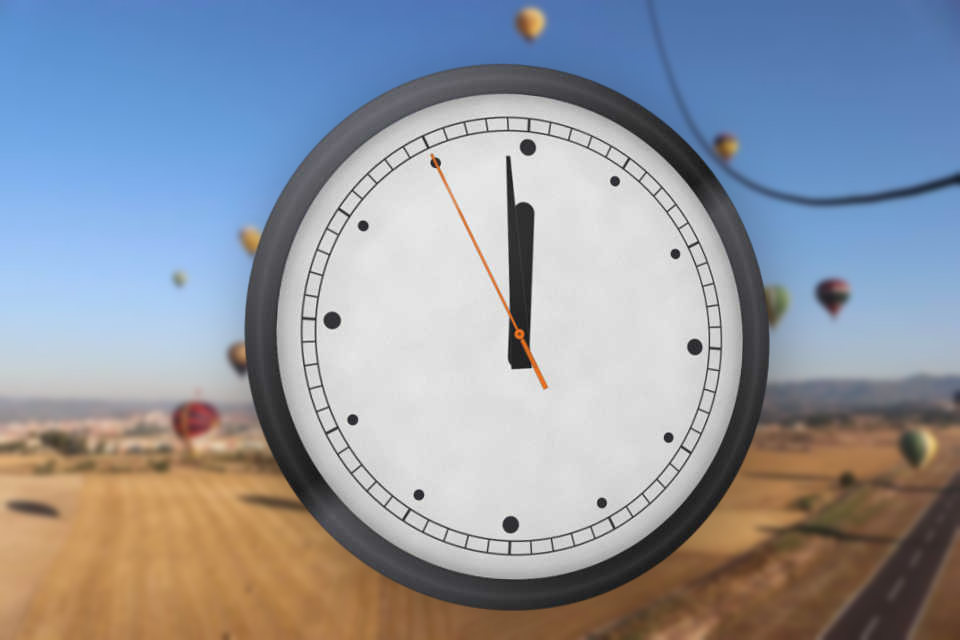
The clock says {"hour": 11, "minute": 58, "second": 55}
